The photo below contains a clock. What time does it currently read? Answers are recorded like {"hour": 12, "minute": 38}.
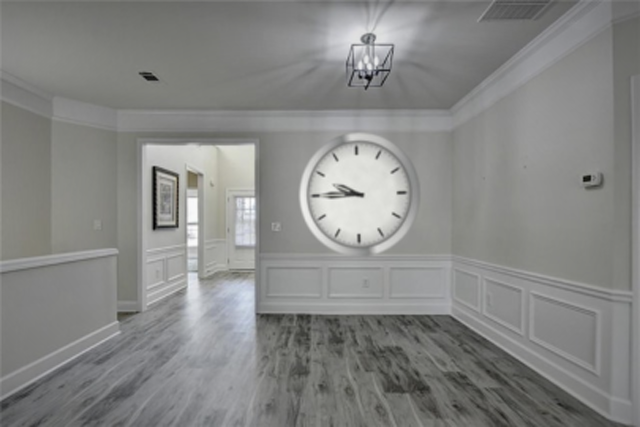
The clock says {"hour": 9, "minute": 45}
